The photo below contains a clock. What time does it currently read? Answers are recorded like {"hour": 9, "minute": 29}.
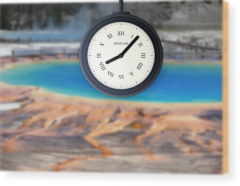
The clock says {"hour": 8, "minute": 7}
